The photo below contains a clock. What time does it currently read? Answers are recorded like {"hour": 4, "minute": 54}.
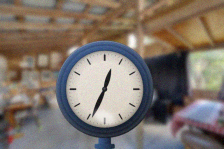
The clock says {"hour": 12, "minute": 34}
